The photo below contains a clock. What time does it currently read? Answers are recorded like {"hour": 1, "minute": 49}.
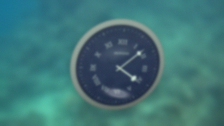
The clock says {"hour": 4, "minute": 8}
